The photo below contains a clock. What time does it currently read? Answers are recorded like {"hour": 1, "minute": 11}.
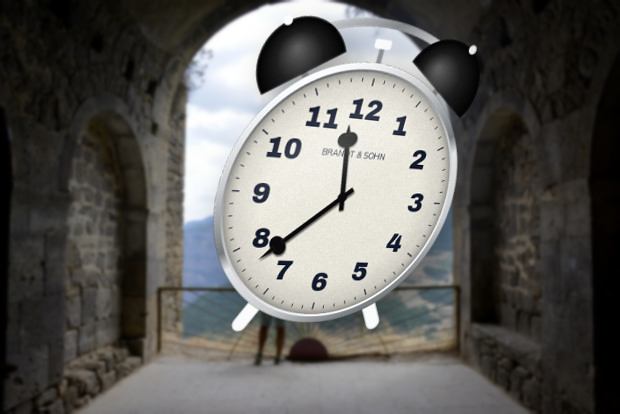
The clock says {"hour": 11, "minute": 38}
